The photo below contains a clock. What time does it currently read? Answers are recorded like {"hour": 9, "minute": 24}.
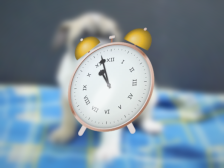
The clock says {"hour": 10, "minute": 57}
